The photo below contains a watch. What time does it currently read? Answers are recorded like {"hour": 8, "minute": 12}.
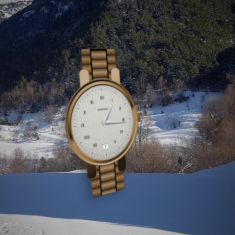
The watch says {"hour": 1, "minute": 16}
